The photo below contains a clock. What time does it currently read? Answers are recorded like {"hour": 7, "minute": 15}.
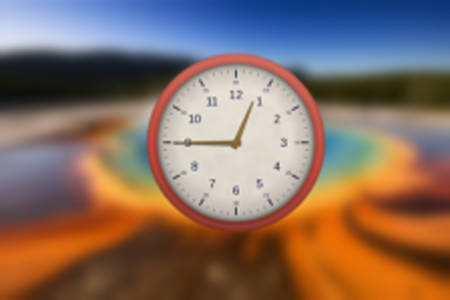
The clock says {"hour": 12, "minute": 45}
